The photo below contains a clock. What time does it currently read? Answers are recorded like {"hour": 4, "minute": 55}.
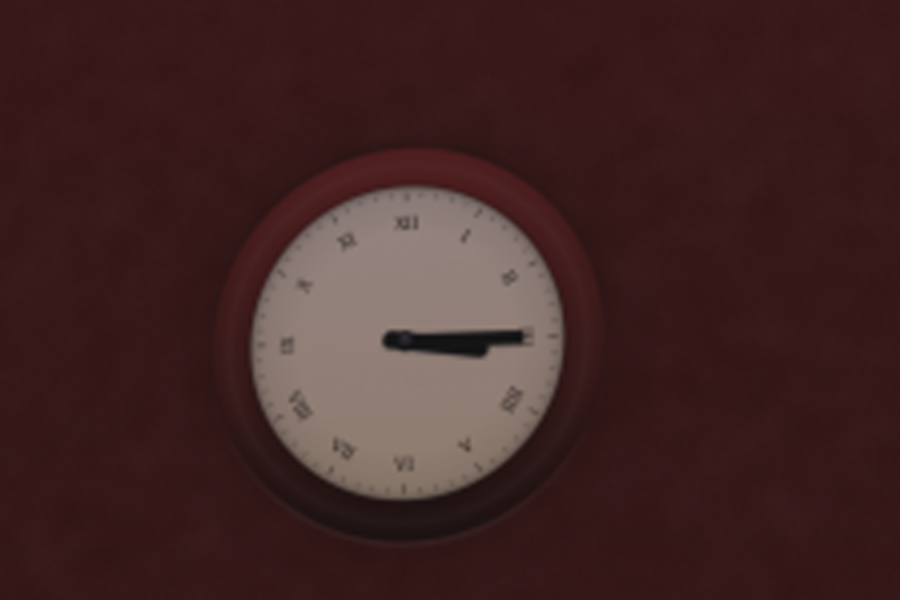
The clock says {"hour": 3, "minute": 15}
